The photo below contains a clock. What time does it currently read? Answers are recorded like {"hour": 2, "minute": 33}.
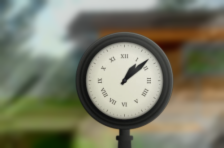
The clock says {"hour": 1, "minute": 8}
